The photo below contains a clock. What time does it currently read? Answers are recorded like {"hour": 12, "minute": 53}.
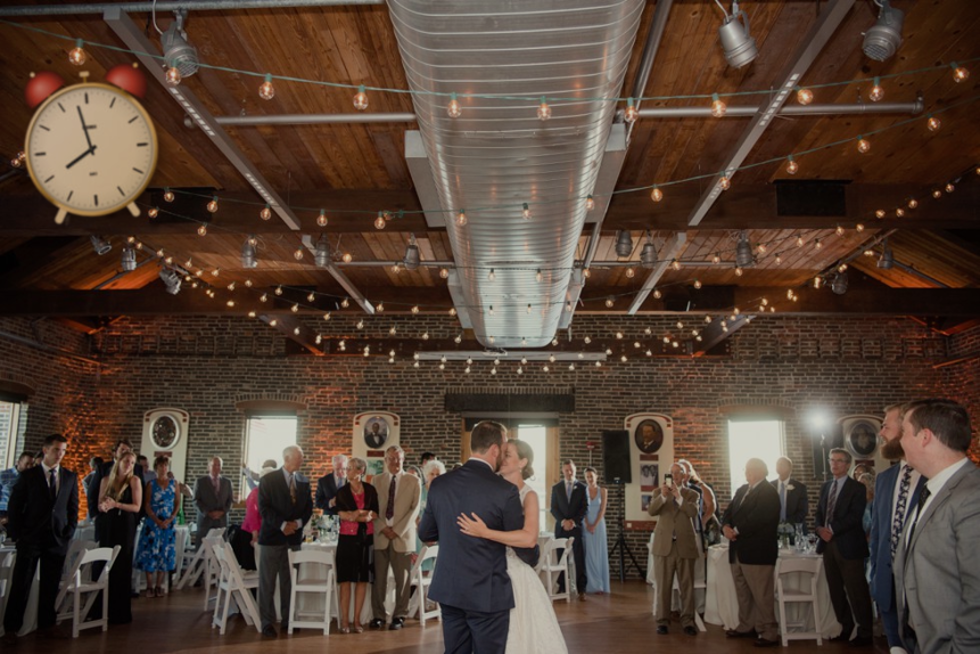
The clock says {"hour": 7, "minute": 58}
